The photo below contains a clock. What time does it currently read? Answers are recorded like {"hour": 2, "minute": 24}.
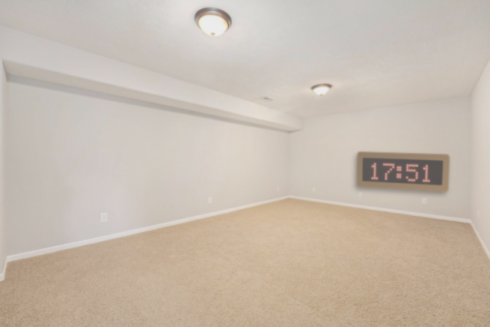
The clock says {"hour": 17, "minute": 51}
